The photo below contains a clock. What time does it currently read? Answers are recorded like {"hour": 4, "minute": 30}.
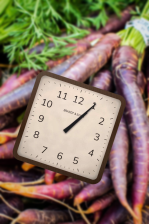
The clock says {"hour": 1, "minute": 5}
